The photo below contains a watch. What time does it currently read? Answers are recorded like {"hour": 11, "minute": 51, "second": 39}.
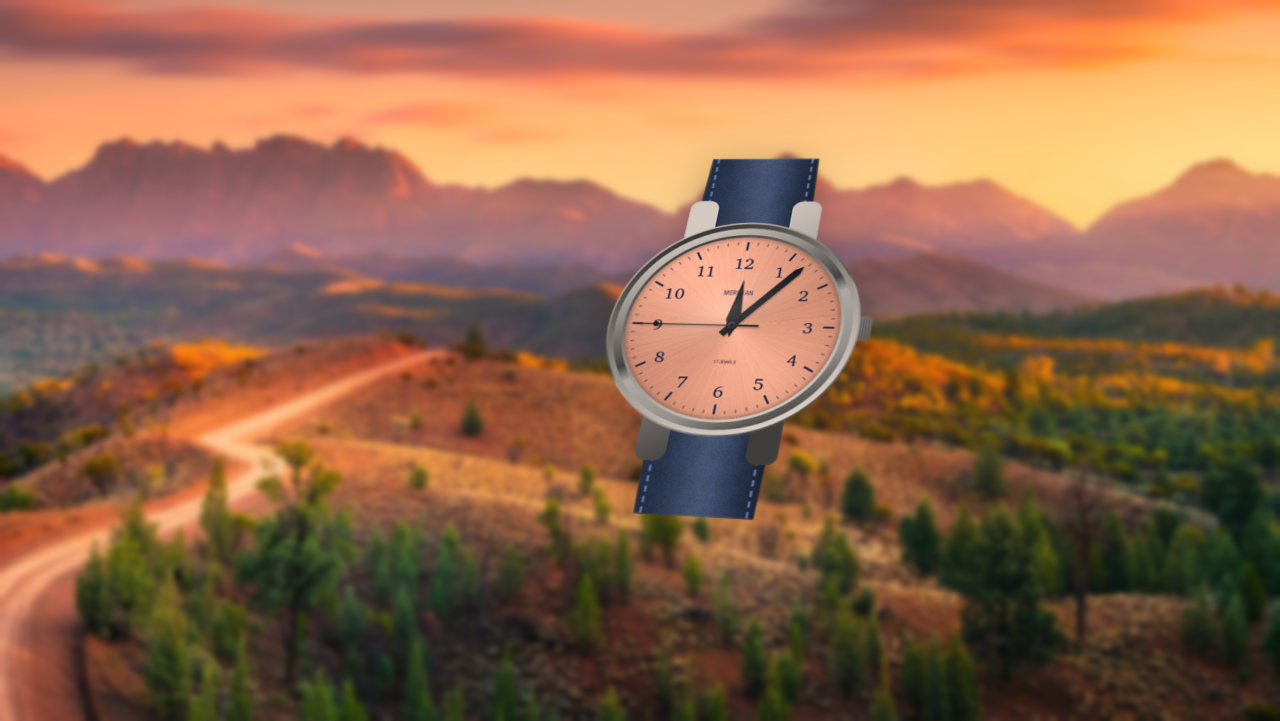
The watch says {"hour": 12, "minute": 6, "second": 45}
